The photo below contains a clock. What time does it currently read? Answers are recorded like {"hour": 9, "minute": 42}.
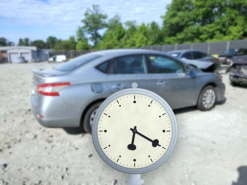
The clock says {"hour": 6, "minute": 20}
